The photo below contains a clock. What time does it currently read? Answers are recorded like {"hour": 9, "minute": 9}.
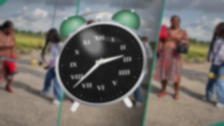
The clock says {"hour": 2, "minute": 38}
